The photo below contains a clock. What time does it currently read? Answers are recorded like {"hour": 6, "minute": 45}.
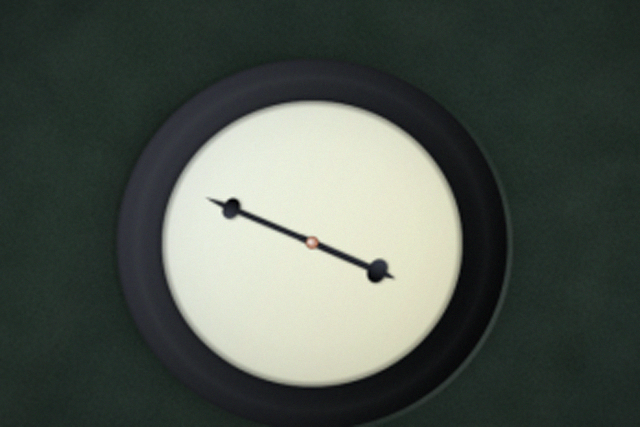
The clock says {"hour": 3, "minute": 49}
